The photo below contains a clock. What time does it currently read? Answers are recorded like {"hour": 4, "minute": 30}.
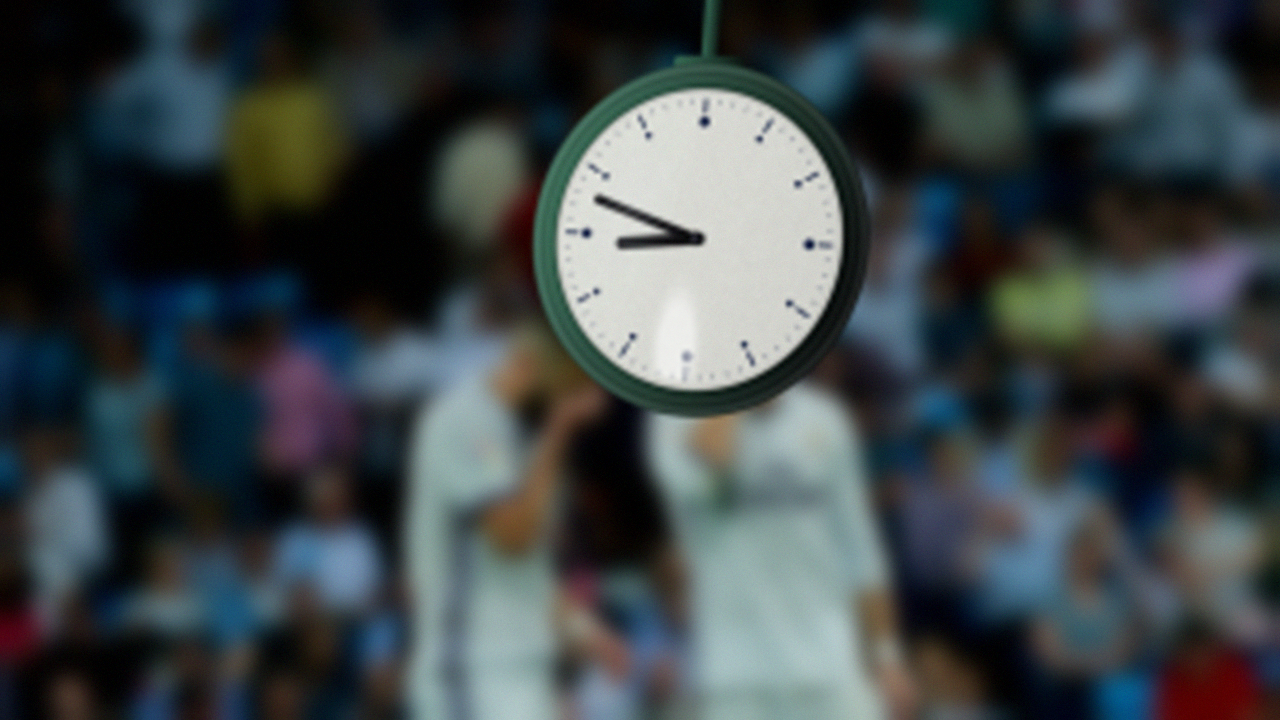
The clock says {"hour": 8, "minute": 48}
